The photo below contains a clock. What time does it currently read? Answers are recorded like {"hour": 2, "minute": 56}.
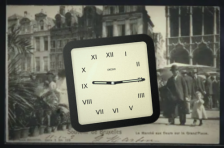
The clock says {"hour": 9, "minute": 15}
